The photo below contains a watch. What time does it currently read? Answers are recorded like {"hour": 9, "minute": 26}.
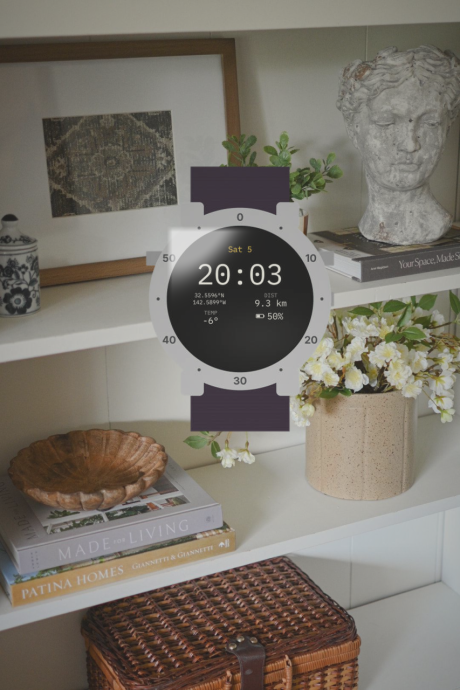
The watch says {"hour": 20, "minute": 3}
